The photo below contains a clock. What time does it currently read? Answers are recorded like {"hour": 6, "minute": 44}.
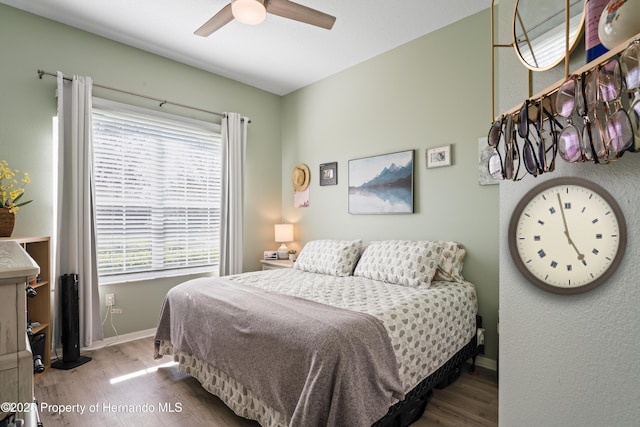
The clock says {"hour": 4, "minute": 58}
